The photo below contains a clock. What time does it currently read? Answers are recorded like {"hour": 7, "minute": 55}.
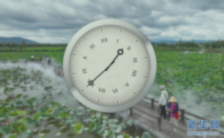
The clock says {"hour": 1, "minute": 40}
